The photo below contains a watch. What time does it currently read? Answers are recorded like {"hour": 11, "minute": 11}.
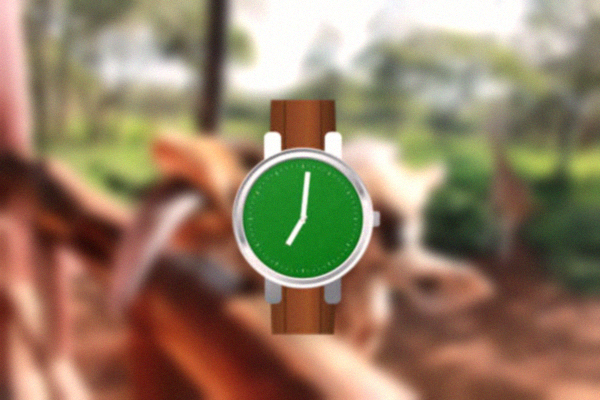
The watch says {"hour": 7, "minute": 1}
